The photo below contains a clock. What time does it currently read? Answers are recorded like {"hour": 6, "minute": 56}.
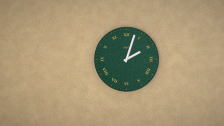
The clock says {"hour": 2, "minute": 3}
